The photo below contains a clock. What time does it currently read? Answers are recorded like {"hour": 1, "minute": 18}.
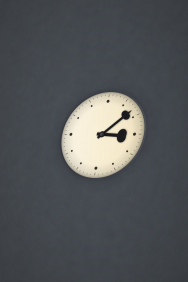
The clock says {"hour": 3, "minute": 8}
